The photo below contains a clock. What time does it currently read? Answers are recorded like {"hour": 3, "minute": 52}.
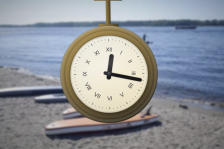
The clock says {"hour": 12, "minute": 17}
